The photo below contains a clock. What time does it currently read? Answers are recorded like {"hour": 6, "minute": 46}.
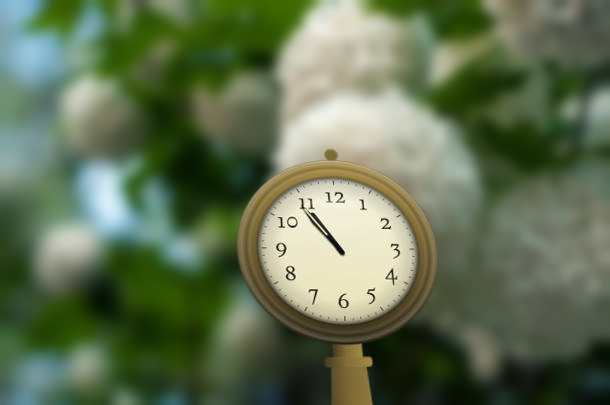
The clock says {"hour": 10, "minute": 54}
